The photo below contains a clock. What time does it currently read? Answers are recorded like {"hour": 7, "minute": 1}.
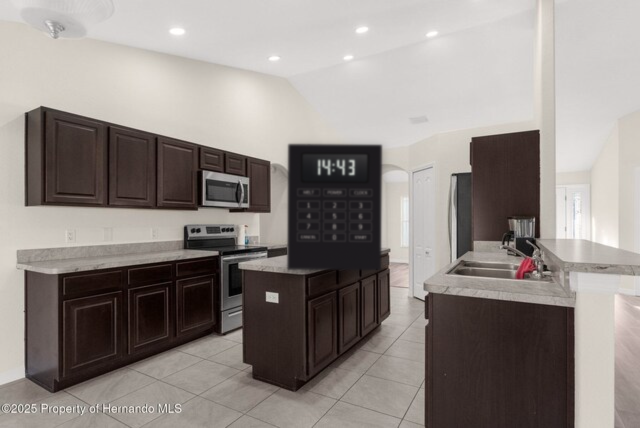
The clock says {"hour": 14, "minute": 43}
